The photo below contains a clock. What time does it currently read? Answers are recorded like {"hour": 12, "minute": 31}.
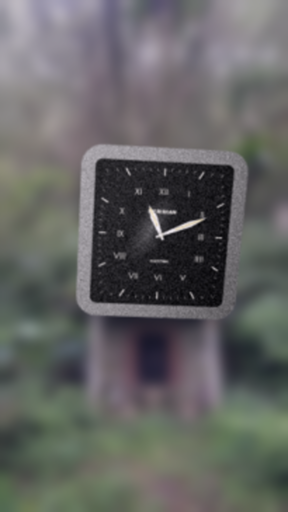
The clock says {"hour": 11, "minute": 11}
